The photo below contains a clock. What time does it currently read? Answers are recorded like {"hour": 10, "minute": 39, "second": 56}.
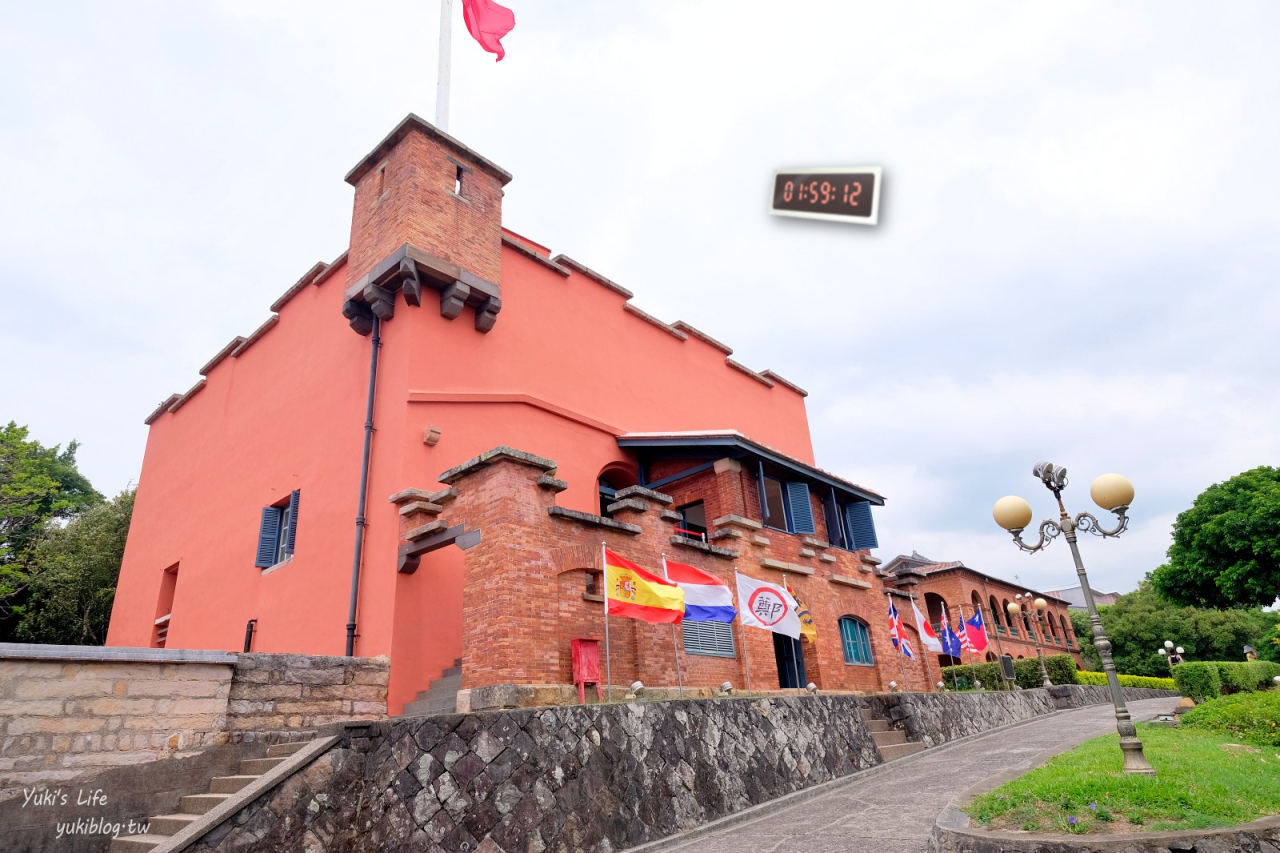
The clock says {"hour": 1, "minute": 59, "second": 12}
